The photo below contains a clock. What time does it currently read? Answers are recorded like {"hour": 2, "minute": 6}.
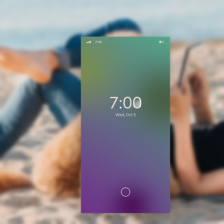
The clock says {"hour": 7, "minute": 0}
